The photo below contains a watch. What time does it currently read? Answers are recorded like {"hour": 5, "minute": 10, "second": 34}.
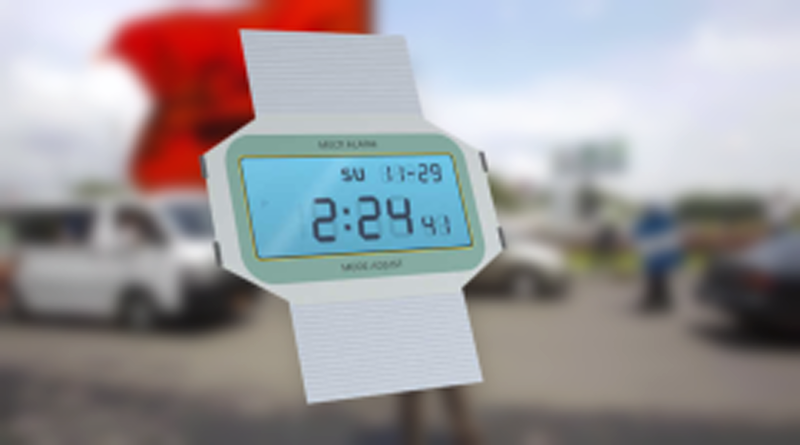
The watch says {"hour": 2, "minute": 24, "second": 41}
